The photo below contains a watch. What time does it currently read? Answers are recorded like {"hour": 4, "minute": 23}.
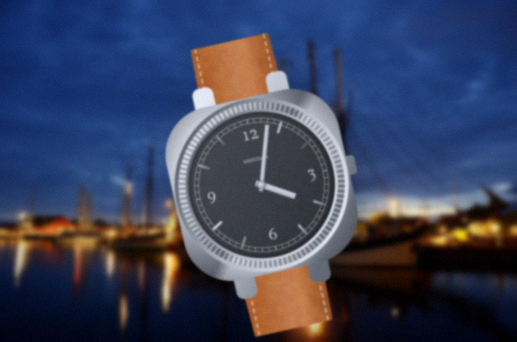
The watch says {"hour": 4, "minute": 3}
